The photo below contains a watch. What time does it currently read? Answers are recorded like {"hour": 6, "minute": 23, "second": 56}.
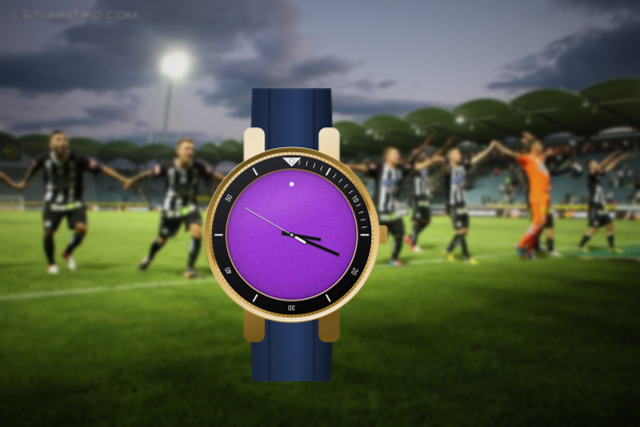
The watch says {"hour": 3, "minute": 18, "second": 50}
